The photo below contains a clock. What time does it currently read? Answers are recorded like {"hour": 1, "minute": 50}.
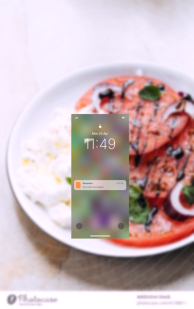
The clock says {"hour": 11, "minute": 49}
